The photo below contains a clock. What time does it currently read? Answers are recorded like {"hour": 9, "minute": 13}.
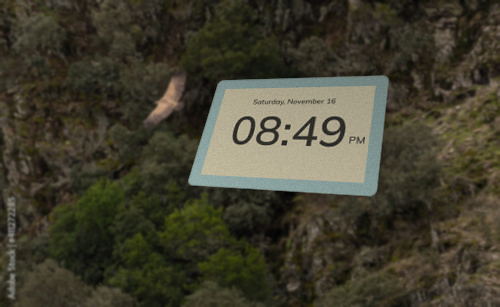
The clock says {"hour": 8, "minute": 49}
